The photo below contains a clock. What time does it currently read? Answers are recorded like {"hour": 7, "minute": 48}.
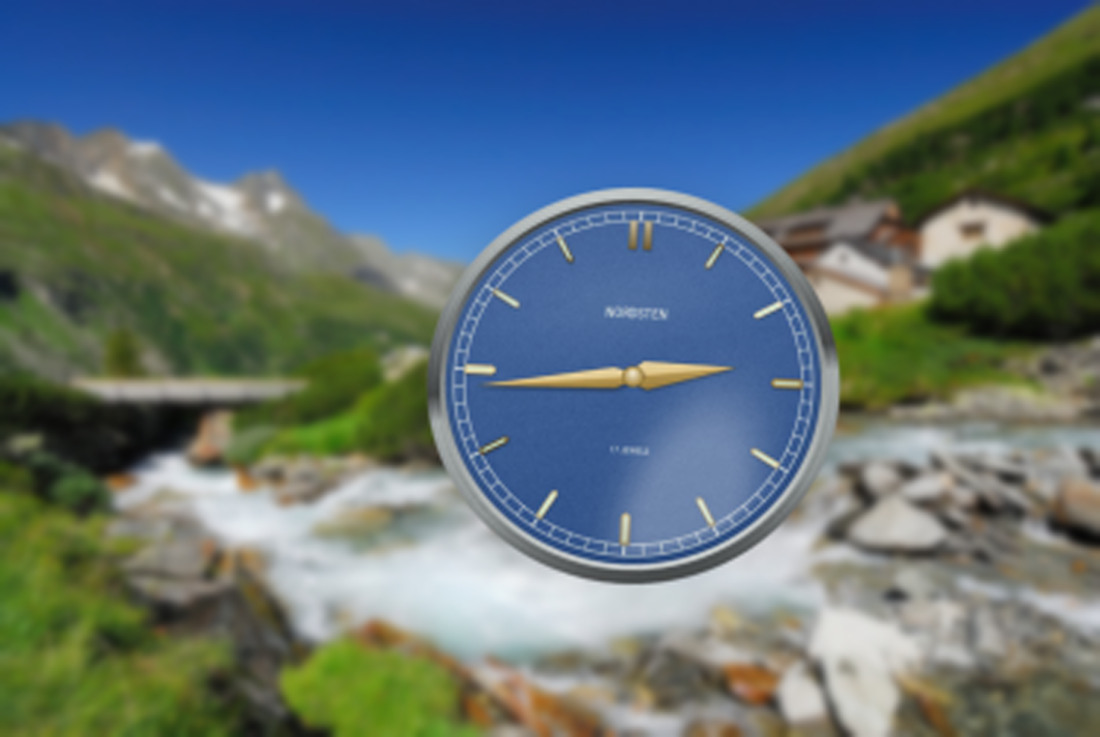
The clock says {"hour": 2, "minute": 44}
